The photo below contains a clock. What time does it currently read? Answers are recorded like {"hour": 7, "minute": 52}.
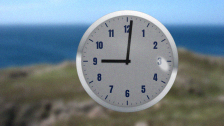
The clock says {"hour": 9, "minute": 1}
